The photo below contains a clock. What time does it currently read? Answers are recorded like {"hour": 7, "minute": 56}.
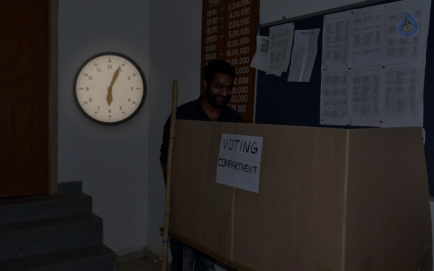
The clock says {"hour": 6, "minute": 4}
